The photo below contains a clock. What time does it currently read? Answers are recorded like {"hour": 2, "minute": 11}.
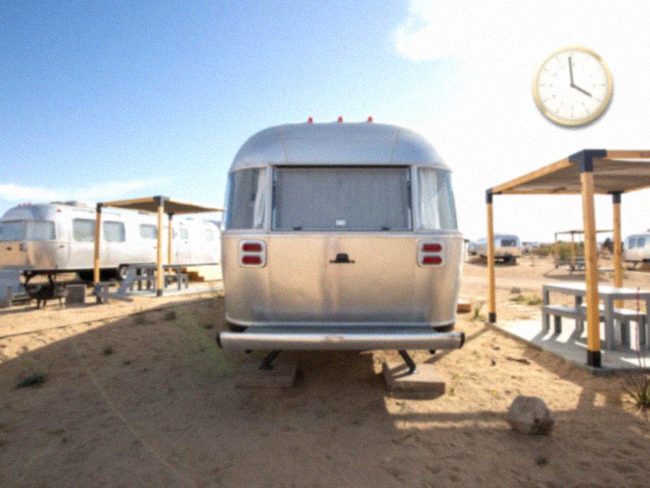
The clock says {"hour": 3, "minute": 59}
